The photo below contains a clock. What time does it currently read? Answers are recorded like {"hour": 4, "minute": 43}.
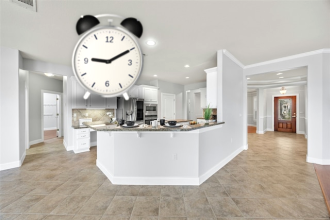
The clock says {"hour": 9, "minute": 10}
